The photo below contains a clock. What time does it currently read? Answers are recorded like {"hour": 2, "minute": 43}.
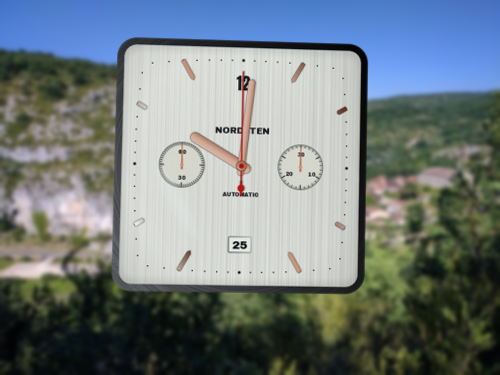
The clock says {"hour": 10, "minute": 1}
